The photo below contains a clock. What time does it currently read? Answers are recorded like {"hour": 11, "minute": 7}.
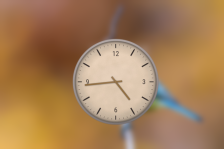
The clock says {"hour": 4, "minute": 44}
